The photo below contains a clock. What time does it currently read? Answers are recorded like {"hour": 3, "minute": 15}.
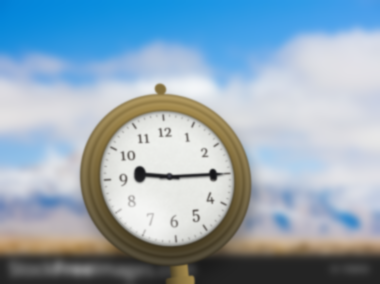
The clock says {"hour": 9, "minute": 15}
